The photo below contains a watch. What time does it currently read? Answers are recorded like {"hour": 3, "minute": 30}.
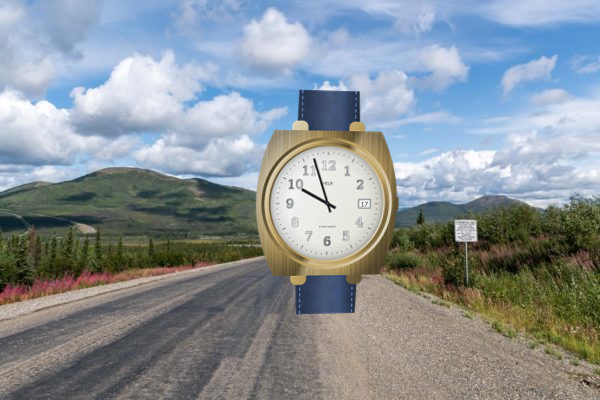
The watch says {"hour": 9, "minute": 57}
